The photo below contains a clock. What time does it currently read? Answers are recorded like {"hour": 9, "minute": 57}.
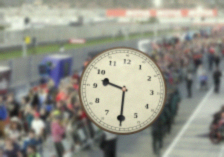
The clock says {"hour": 9, "minute": 30}
